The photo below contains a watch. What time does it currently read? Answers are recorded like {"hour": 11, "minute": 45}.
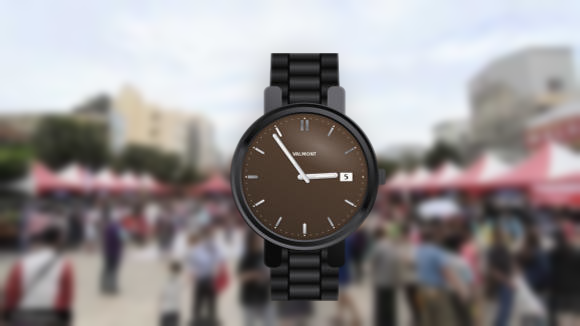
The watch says {"hour": 2, "minute": 54}
